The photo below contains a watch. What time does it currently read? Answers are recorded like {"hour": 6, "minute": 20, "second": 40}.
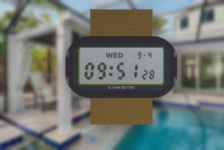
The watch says {"hour": 9, "minute": 51, "second": 28}
